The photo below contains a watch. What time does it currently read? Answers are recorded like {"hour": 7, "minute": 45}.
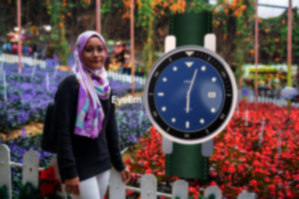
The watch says {"hour": 6, "minute": 3}
